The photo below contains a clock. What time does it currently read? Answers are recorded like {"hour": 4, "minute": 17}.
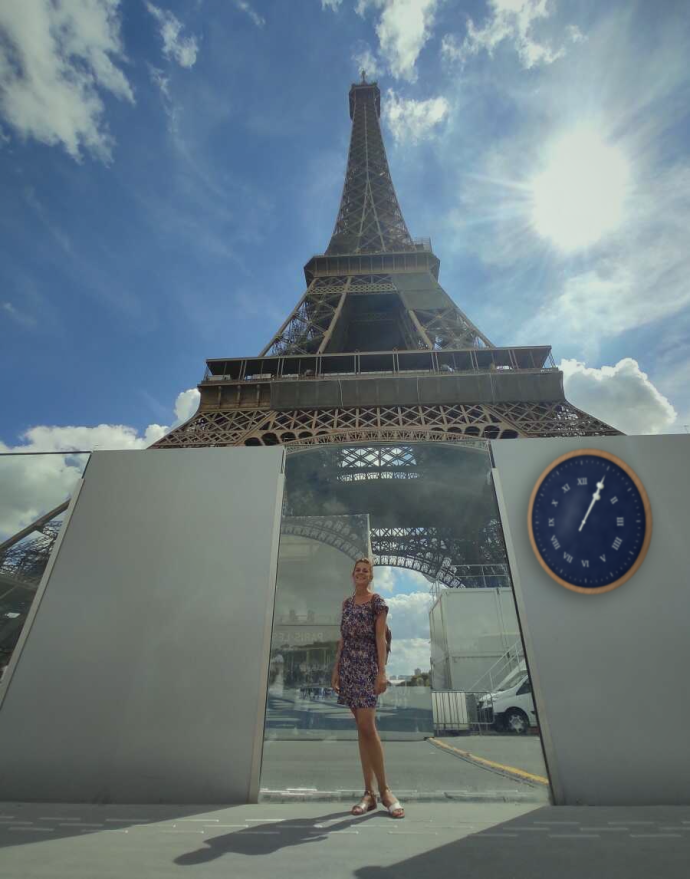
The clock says {"hour": 1, "minute": 5}
